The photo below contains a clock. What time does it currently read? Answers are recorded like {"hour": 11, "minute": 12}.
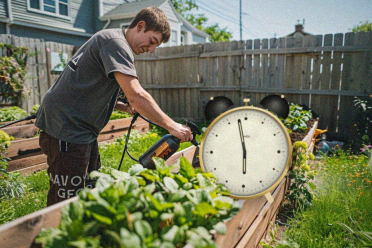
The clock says {"hour": 5, "minute": 58}
